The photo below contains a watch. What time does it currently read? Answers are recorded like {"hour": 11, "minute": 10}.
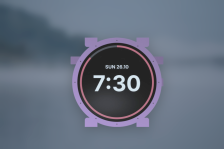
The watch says {"hour": 7, "minute": 30}
